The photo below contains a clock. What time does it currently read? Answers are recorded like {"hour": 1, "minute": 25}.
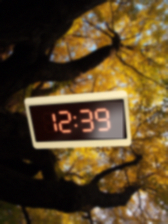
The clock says {"hour": 12, "minute": 39}
